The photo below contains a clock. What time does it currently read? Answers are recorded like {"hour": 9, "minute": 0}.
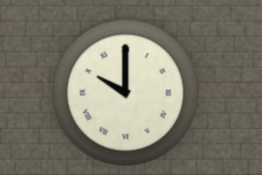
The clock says {"hour": 10, "minute": 0}
